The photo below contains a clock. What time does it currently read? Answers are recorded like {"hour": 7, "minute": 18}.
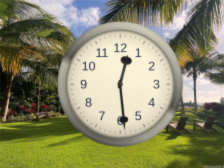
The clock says {"hour": 12, "minute": 29}
